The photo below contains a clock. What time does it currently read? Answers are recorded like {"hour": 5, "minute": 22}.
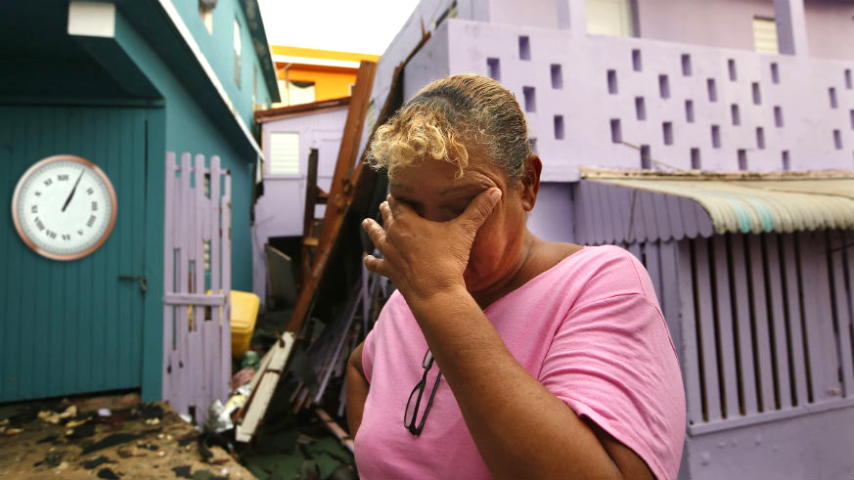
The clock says {"hour": 1, "minute": 5}
